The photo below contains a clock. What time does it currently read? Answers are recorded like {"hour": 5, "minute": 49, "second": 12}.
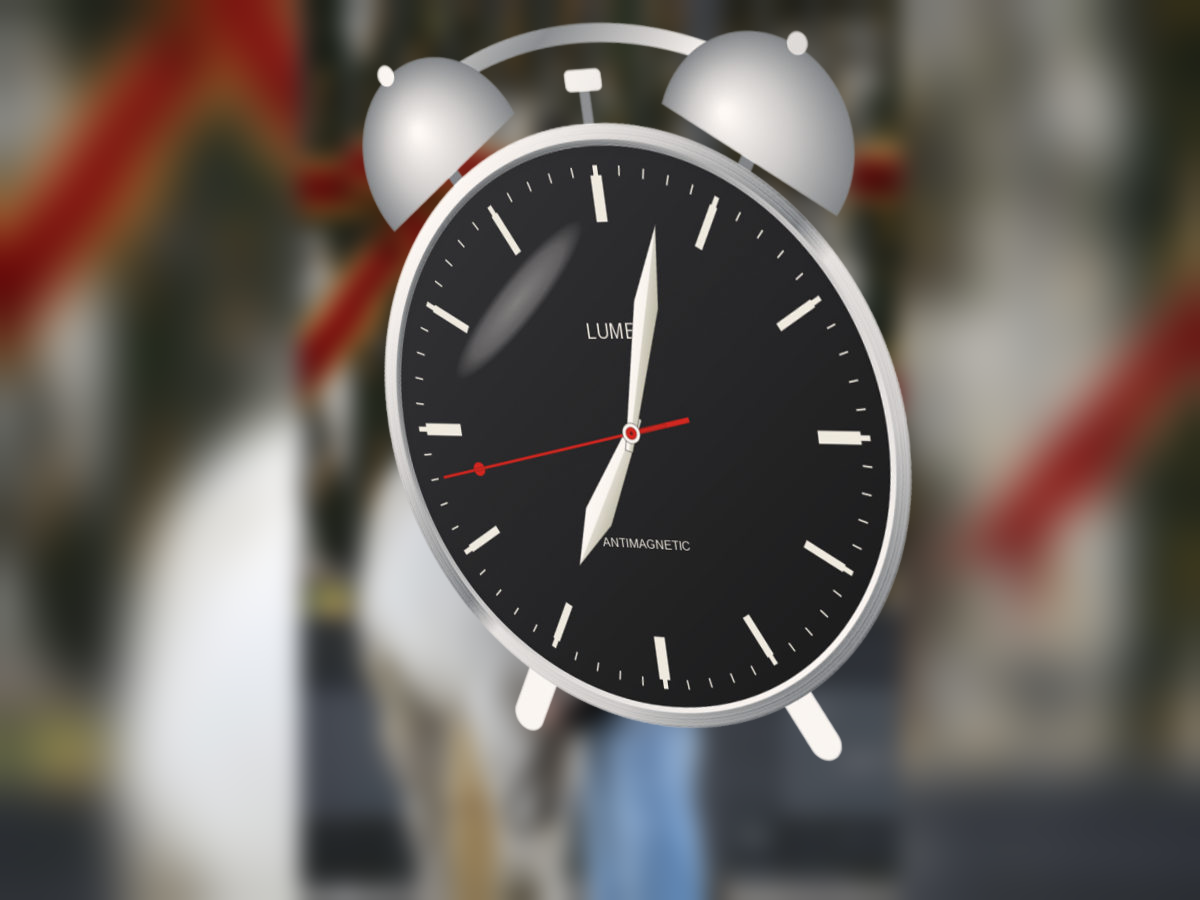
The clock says {"hour": 7, "minute": 2, "second": 43}
